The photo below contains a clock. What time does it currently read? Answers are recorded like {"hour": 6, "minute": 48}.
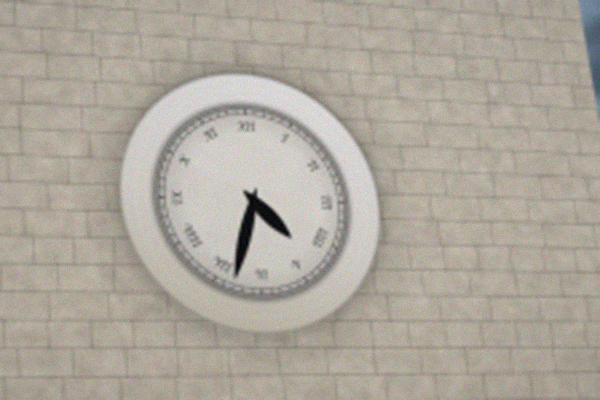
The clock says {"hour": 4, "minute": 33}
